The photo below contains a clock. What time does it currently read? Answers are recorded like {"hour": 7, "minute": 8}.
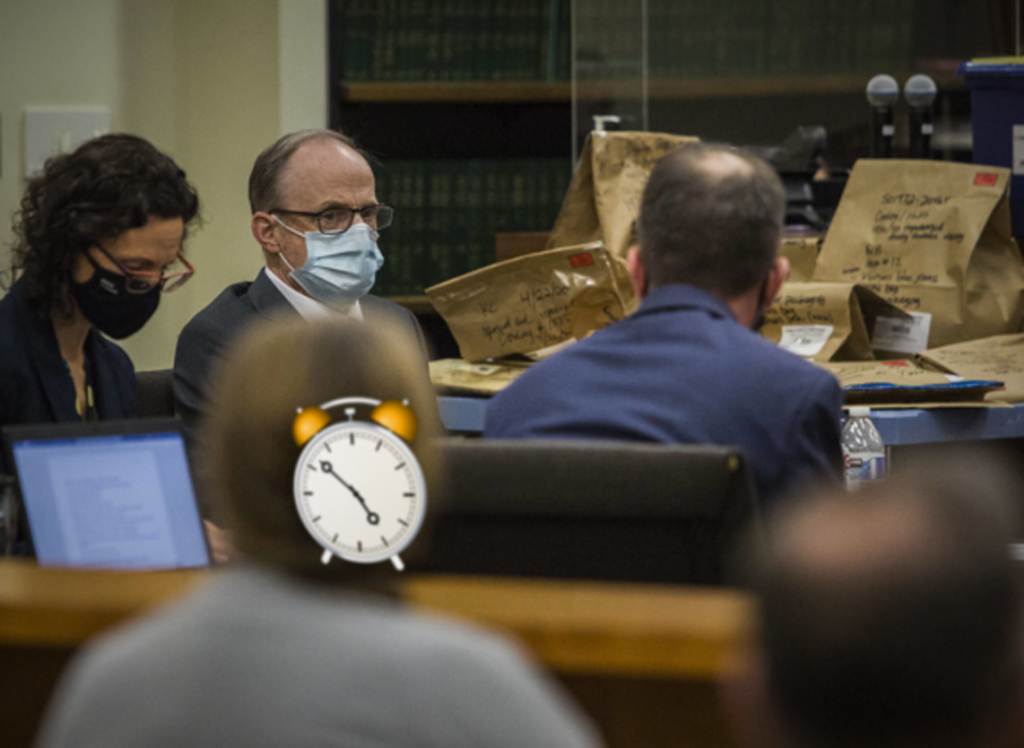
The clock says {"hour": 4, "minute": 52}
